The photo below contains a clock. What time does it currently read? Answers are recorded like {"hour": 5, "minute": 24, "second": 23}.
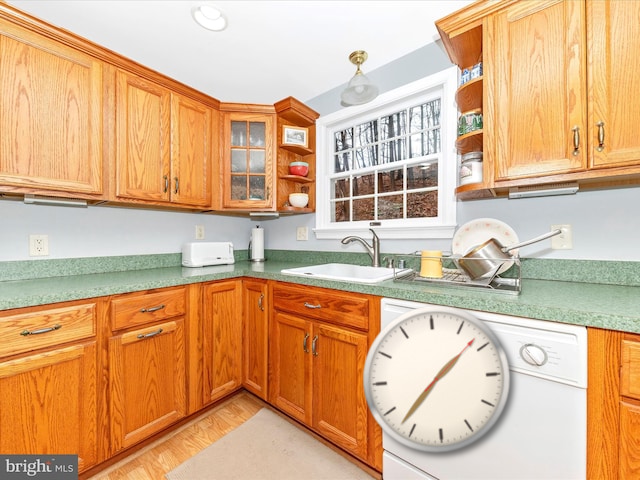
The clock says {"hour": 1, "minute": 37, "second": 8}
